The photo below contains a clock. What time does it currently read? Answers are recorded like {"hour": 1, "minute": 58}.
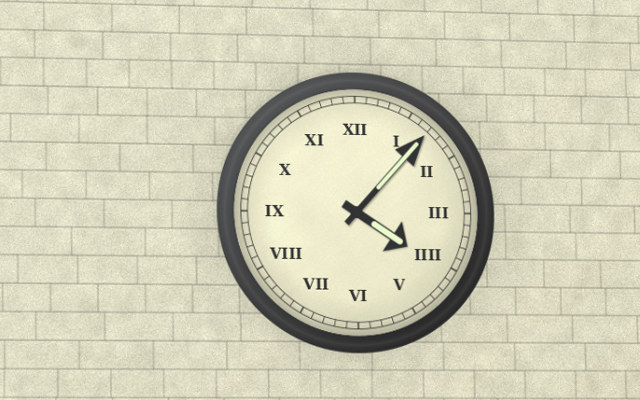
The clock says {"hour": 4, "minute": 7}
